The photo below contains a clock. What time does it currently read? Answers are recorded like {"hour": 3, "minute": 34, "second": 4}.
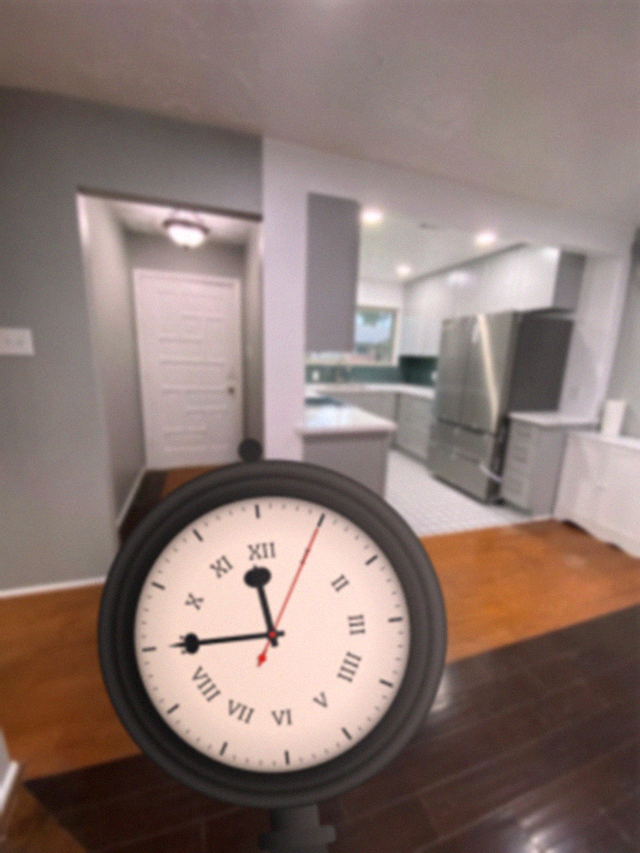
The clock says {"hour": 11, "minute": 45, "second": 5}
